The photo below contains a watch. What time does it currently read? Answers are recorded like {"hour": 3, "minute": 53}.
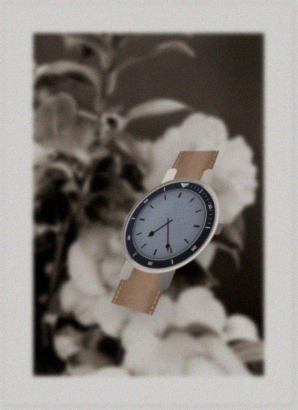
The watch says {"hour": 7, "minute": 26}
